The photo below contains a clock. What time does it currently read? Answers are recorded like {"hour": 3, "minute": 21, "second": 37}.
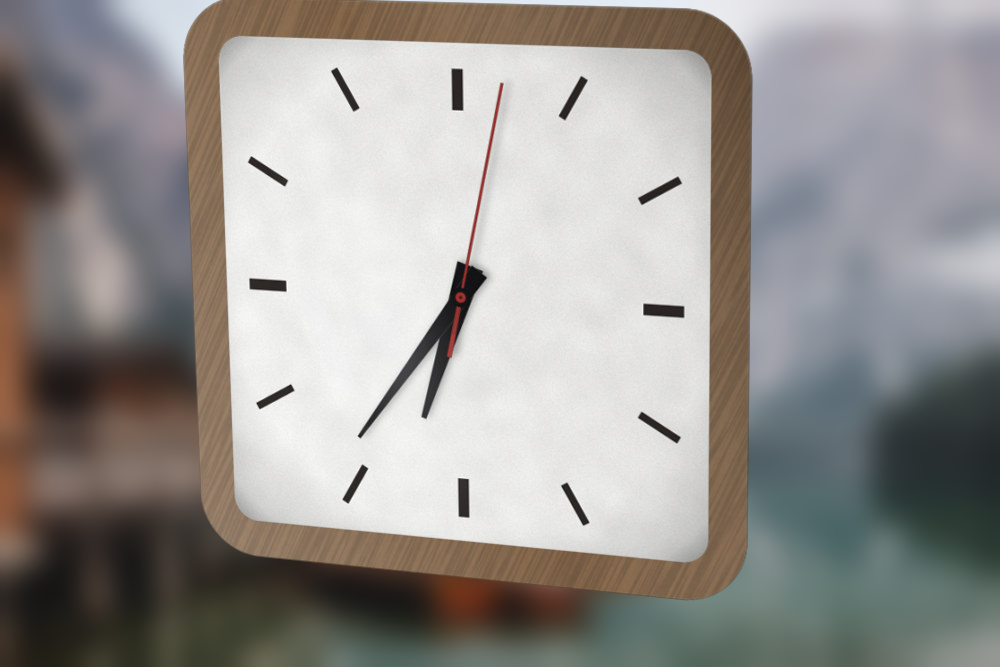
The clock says {"hour": 6, "minute": 36, "second": 2}
